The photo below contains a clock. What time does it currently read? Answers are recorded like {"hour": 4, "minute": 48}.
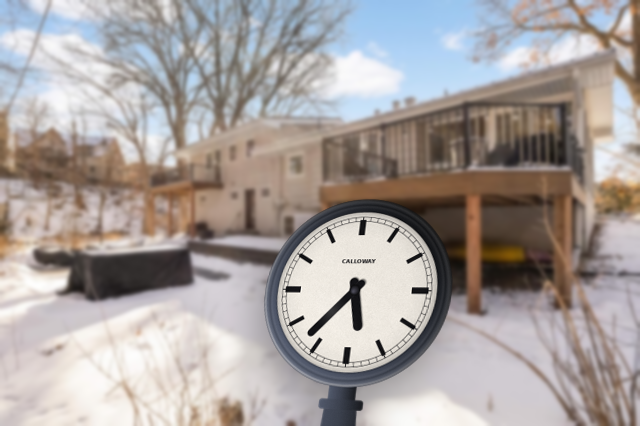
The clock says {"hour": 5, "minute": 37}
